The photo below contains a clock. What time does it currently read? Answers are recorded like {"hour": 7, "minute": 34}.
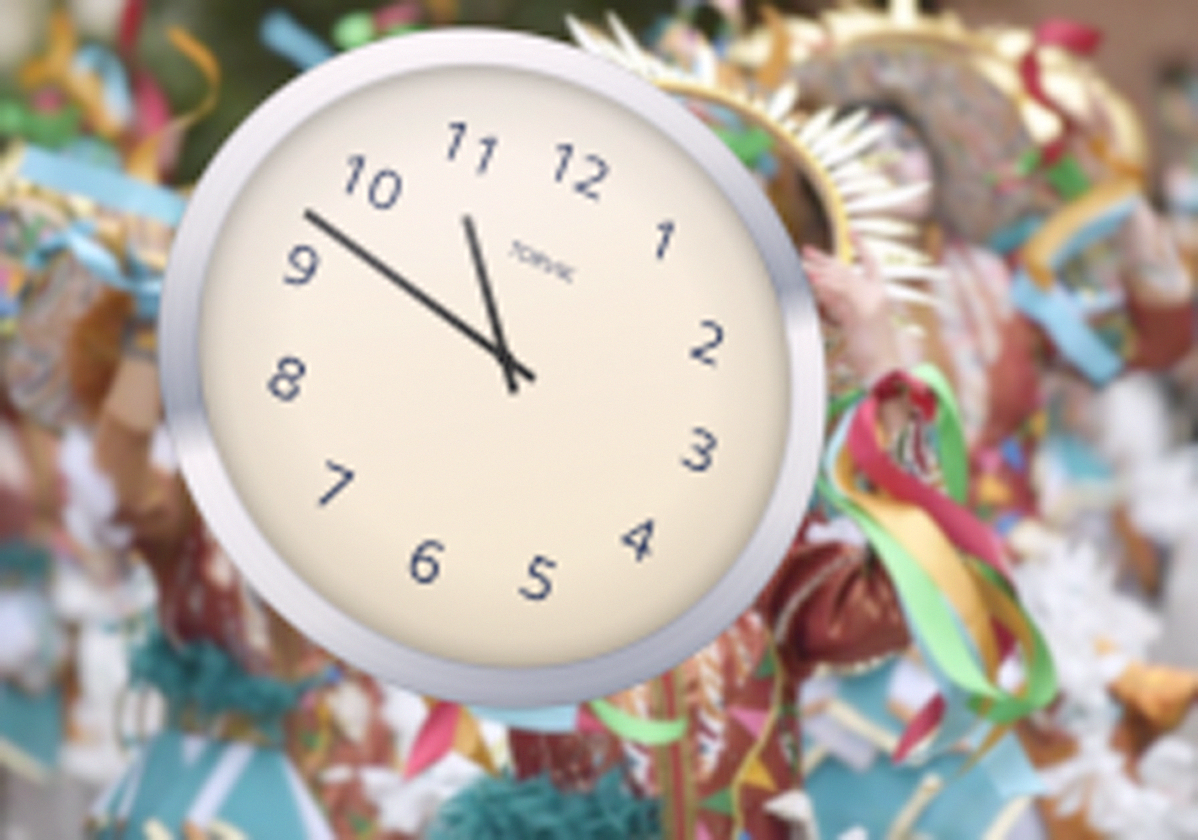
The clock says {"hour": 10, "minute": 47}
